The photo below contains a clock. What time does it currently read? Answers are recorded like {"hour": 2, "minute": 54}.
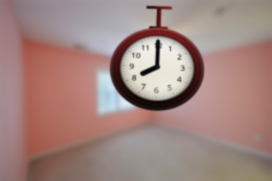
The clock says {"hour": 8, "minute": 0}
